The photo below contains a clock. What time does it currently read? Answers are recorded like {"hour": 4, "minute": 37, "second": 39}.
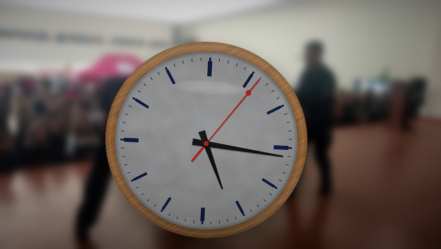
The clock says {"hour": 5, "minute": 16, "second": 6}
